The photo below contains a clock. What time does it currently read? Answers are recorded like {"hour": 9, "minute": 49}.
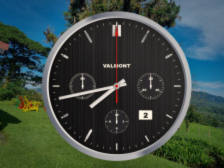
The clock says {"hour": 7, "minute": 43}
